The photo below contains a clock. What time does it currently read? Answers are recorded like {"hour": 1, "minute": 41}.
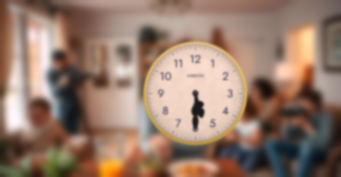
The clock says {"hour": 5, "minute": 30}
